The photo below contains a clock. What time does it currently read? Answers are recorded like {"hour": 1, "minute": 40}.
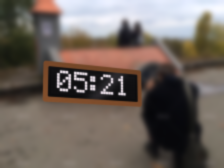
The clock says {"hour": 5, "minute": 21}
